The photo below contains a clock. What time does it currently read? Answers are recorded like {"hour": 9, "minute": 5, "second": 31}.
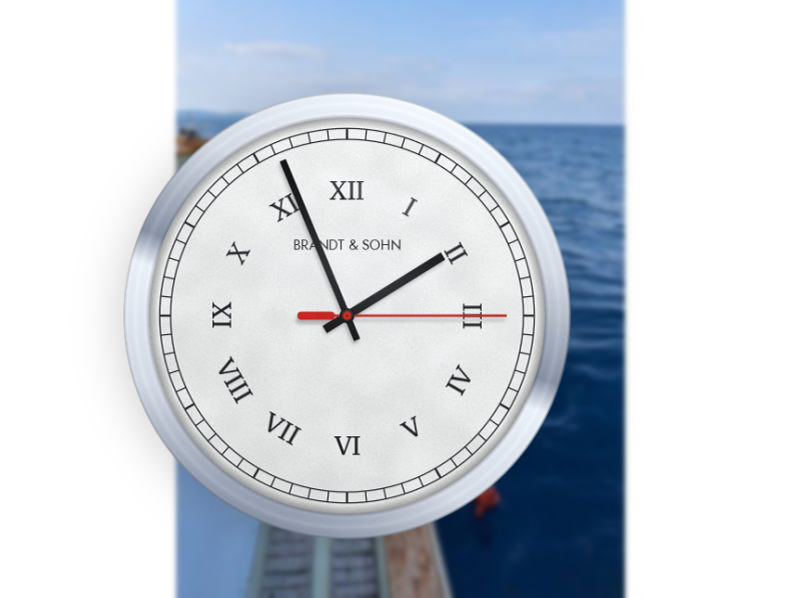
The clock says {"hour": 1, "minute": 56, "second": 15}
